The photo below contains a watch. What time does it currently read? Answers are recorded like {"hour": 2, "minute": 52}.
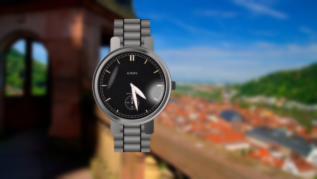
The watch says {"hour": 4, "minute": 28}
